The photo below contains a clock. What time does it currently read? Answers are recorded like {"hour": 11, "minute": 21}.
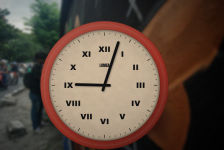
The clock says {"hour": 9, "minute": 3}
